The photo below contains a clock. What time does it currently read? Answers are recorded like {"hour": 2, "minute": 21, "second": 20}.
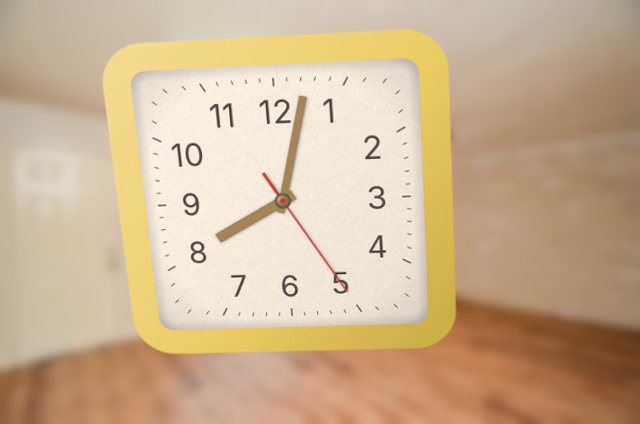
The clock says {"hour": 8, "minute": 2, "second": 25}
